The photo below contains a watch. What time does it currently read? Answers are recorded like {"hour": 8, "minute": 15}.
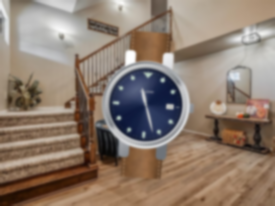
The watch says {"hour": 11, "minute": 27}
